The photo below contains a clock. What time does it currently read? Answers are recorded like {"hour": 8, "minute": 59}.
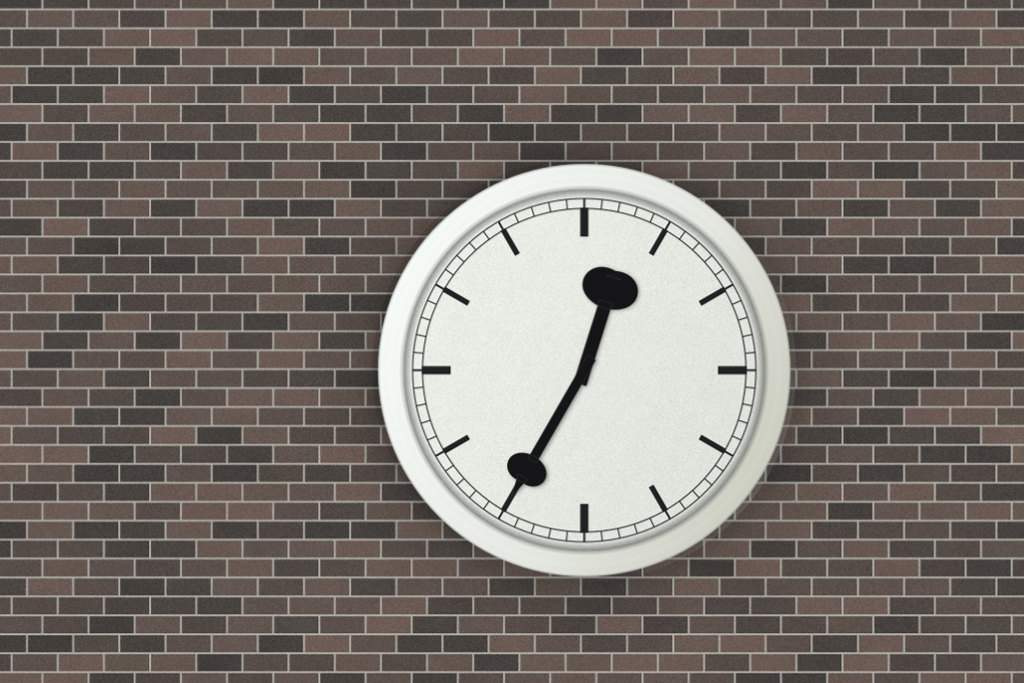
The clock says {"hour": 12, "minute": 35}
